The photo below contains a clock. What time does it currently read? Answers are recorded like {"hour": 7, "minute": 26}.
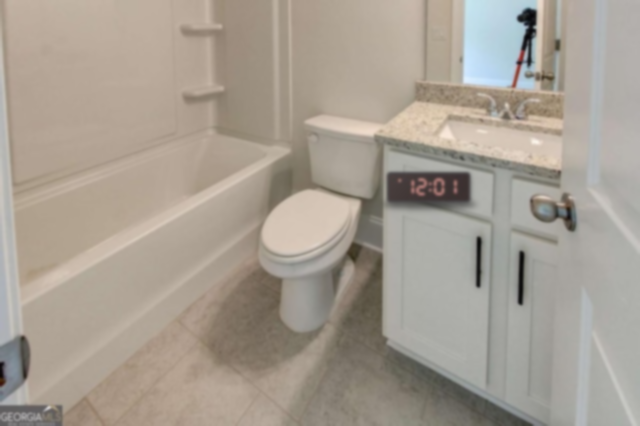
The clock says {"hour": 12, "minute": 1}
